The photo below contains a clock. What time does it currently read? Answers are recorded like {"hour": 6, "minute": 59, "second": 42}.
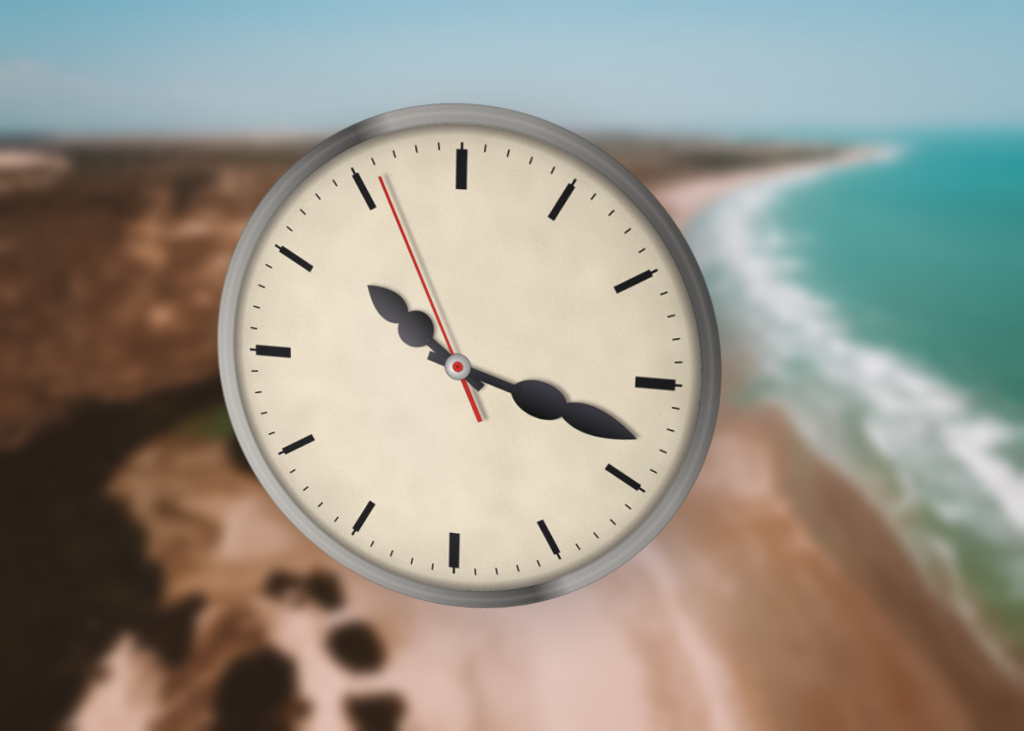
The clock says {"hour": 10, "minute": 17, "second": 56}
